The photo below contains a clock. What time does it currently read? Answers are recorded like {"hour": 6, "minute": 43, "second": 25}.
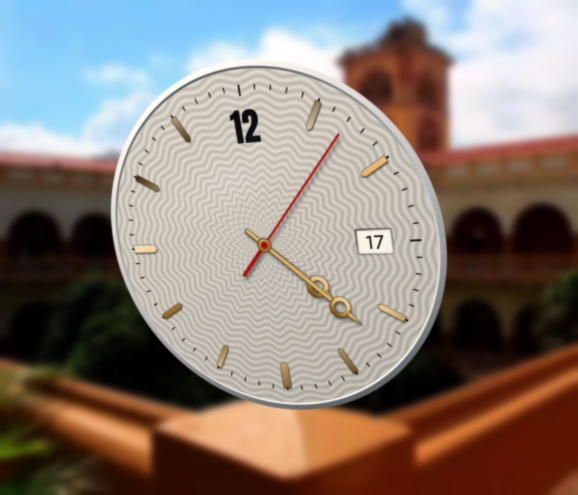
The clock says {"hour": 4, "minute": 22, "second": 7}
